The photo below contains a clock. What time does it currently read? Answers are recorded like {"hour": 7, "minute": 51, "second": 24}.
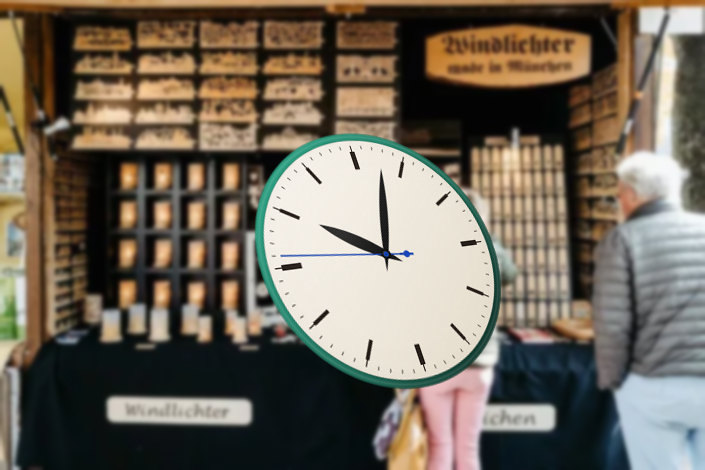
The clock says {"hour": 10, "minute": 2, "second": 46}
